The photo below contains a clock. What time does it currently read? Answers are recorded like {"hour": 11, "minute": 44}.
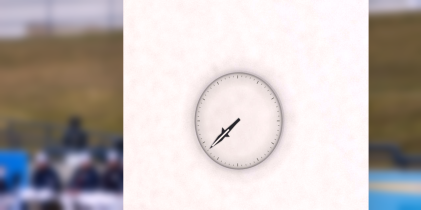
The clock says {"hour": 7, "minute": 38}
